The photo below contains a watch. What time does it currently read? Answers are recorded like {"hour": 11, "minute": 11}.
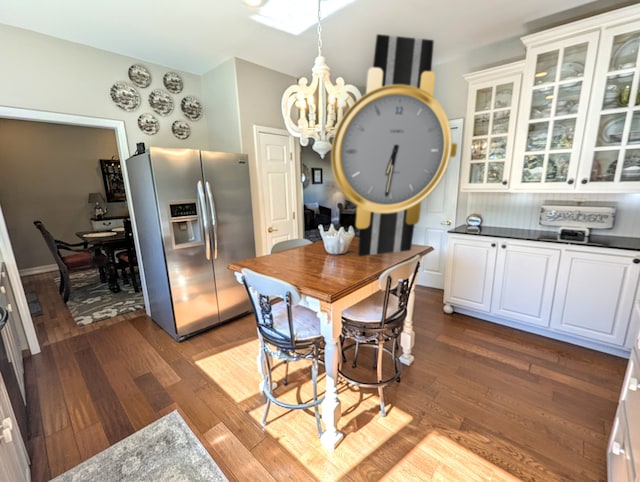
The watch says {"hour": 6, "minute": 31}
